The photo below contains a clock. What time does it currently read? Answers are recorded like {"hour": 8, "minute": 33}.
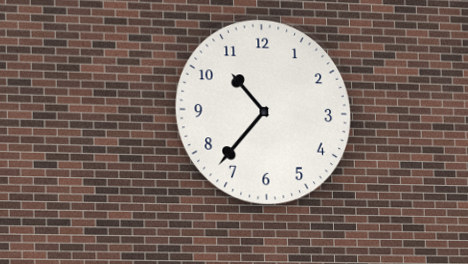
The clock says {"hour": 10, "minute": 37}
